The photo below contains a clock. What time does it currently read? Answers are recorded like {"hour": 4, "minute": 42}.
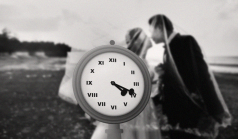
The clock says {"hour": 4, "minute": 19}
